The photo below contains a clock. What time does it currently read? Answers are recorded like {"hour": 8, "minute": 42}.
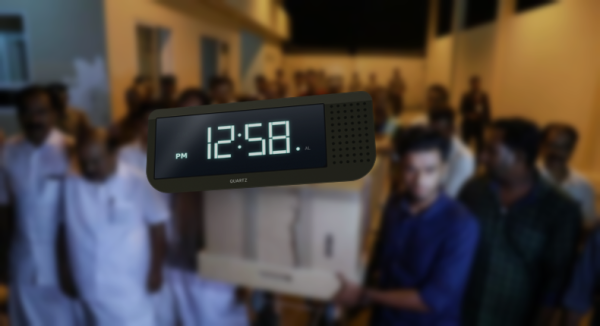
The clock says {"hour": 12, "minute": 58}
